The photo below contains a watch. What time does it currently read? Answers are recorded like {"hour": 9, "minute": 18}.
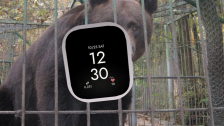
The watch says {"hour": 12, "minute": 30}
